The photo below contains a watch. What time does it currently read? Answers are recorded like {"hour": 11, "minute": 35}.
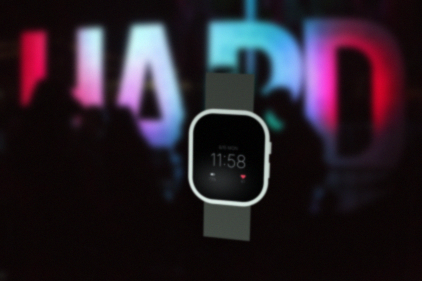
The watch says {"hour": 11, "minute": 58}
